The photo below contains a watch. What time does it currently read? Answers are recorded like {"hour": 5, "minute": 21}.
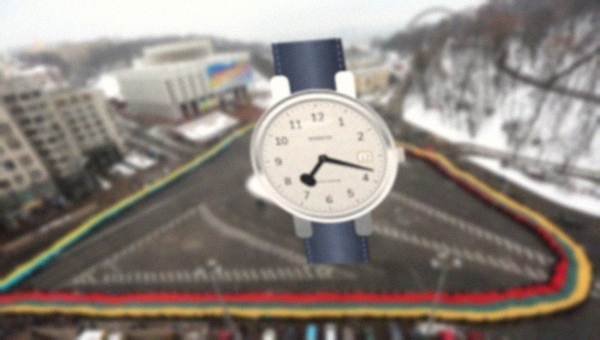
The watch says {"hour": 7, "minute": 18}
